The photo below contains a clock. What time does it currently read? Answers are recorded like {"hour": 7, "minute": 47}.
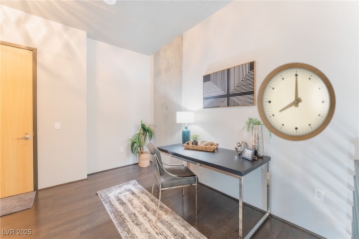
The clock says {"hour": 8, "minute": 0}
